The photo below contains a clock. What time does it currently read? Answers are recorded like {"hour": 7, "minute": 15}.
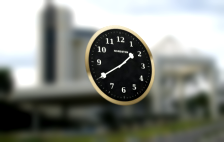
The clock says {"hour": 1, "minute": 40}
